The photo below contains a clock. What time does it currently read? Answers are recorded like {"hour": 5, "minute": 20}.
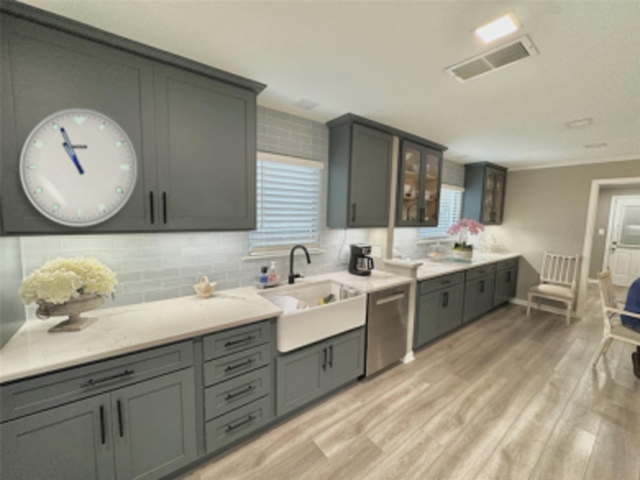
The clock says {"hour": 10, "minute": 56}
